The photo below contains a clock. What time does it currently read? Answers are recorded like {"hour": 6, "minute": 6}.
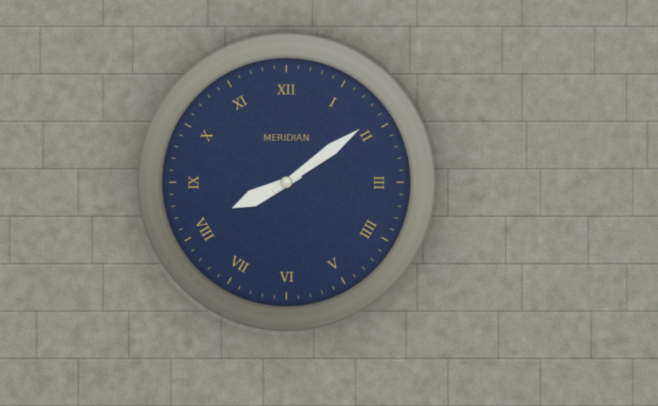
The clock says {"hour": 8, "minute": 9}
